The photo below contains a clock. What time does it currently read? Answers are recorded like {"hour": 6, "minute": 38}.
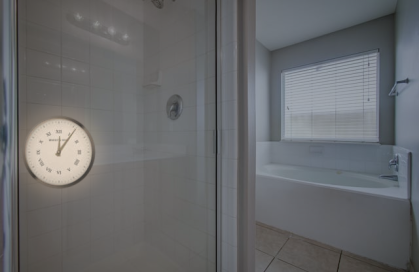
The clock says {"hour": 12, "minute": 6}
